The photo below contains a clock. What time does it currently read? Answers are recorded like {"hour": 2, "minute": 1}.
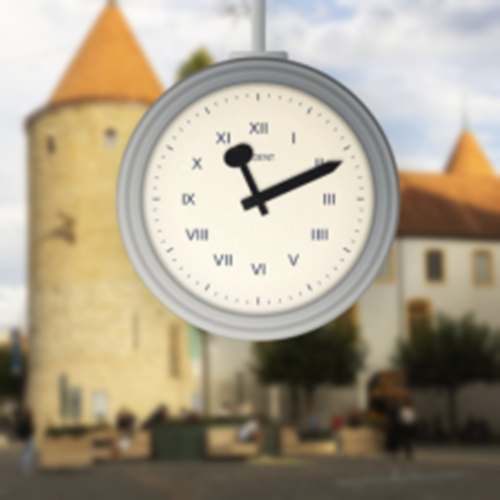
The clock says {"hour": 11, "minute": 11}
